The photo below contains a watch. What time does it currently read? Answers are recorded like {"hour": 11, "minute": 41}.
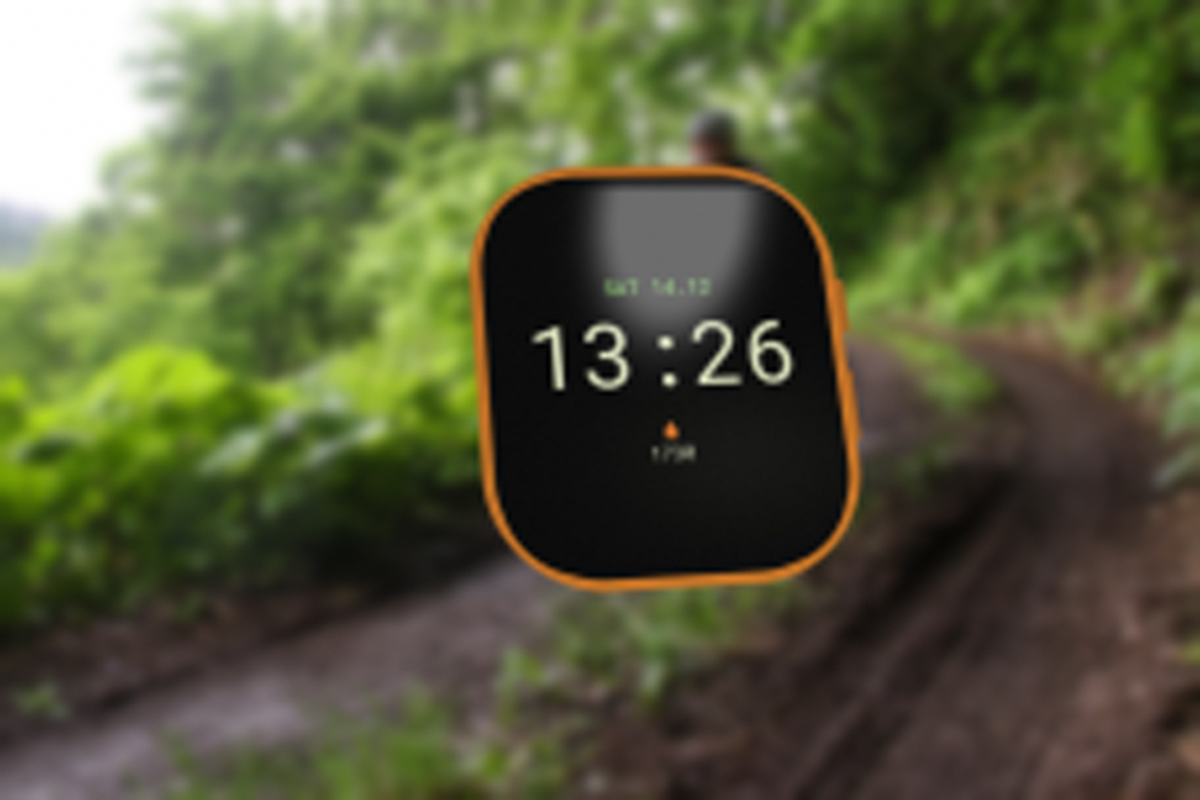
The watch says {"hour": 13, "minute": 26}
